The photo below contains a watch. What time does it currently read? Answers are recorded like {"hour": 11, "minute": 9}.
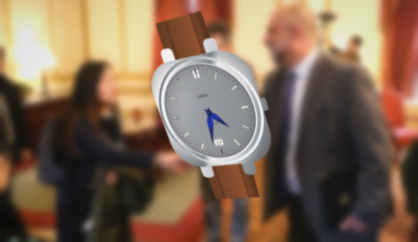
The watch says {"hour": 4, "minute": 32}
